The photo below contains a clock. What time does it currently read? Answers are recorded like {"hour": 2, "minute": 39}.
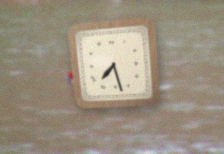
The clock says {"hour": 7, "minute": 28}
